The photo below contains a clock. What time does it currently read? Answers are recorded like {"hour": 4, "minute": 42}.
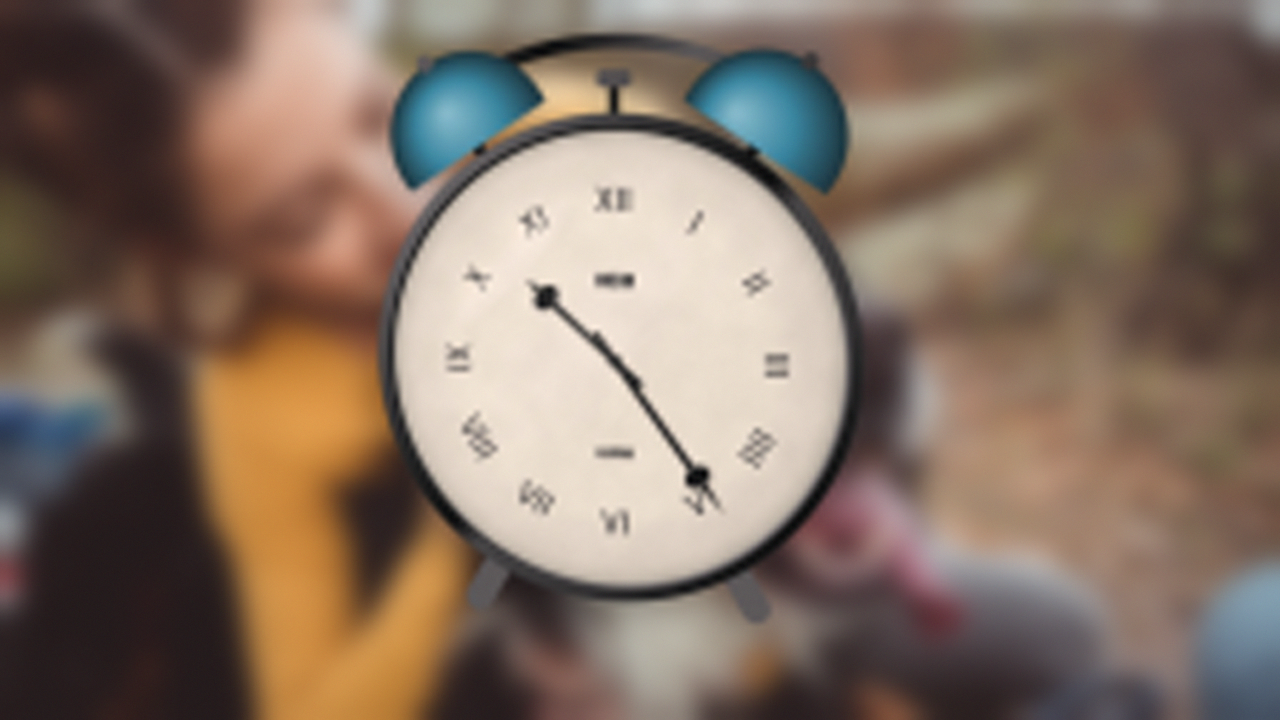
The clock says {"hour": 10, "minute": 24}
